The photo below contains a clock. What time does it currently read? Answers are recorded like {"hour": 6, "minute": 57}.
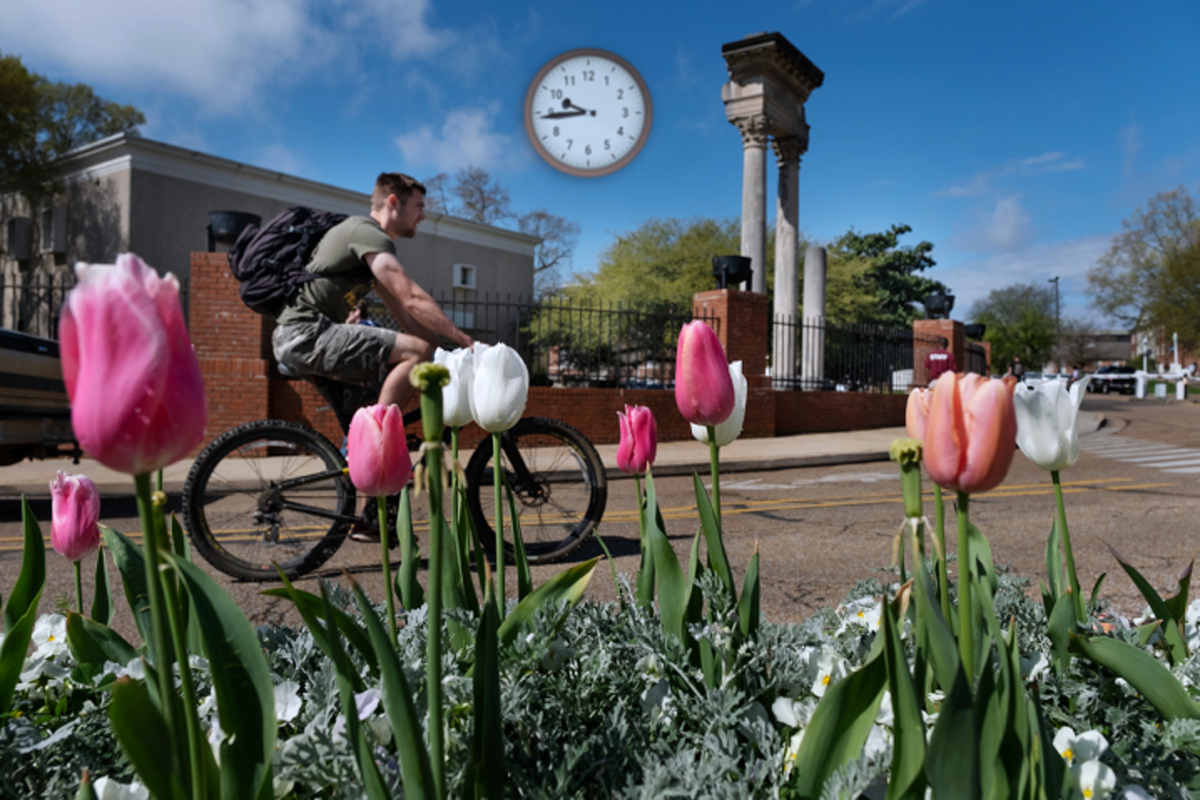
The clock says {"hour": 9, "minute": 44}
